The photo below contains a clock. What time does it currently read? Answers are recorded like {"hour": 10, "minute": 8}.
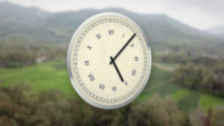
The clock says {"hour": 5, "minute": 8}
